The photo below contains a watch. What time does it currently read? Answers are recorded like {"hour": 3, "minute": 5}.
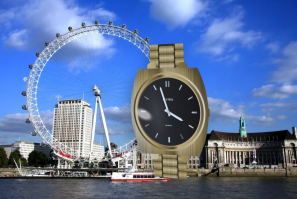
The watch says {"hour": 3, "minute": 57}
